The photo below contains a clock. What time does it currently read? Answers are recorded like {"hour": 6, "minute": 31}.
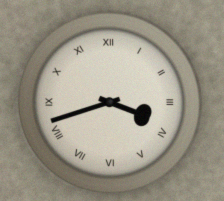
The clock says {"hour": 3, "minute": 42}
